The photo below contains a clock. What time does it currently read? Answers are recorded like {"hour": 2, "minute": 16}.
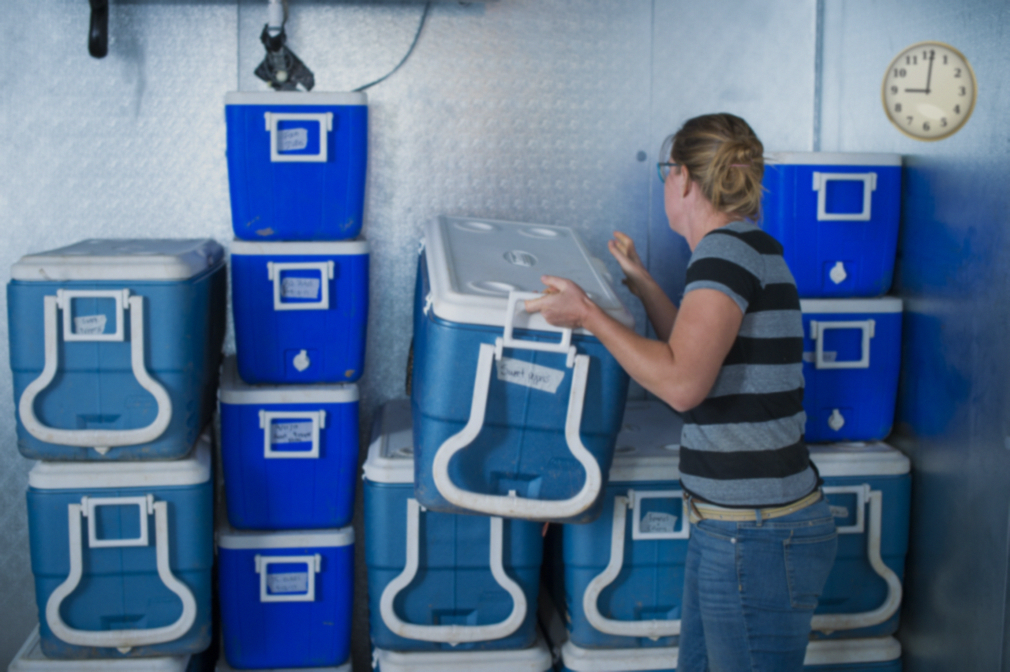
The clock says {"hour": 9, "minute": 1}
